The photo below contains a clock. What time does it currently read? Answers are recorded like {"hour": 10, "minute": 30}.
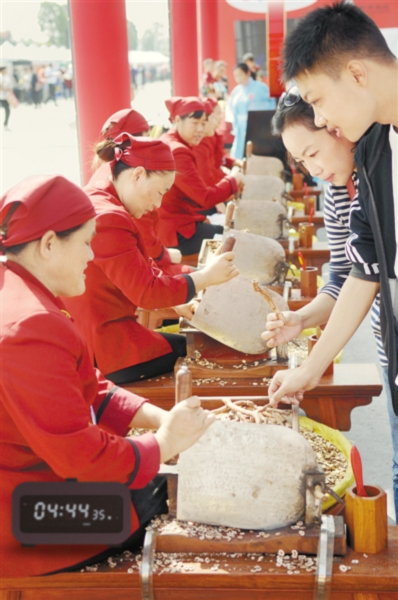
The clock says {"hour": 4, "minute": 44}
